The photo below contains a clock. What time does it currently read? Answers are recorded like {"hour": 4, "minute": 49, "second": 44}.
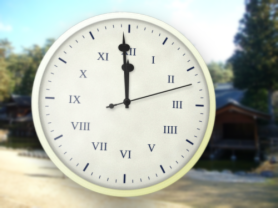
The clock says {"hour": 11, "minute": 59, "second": 12}
